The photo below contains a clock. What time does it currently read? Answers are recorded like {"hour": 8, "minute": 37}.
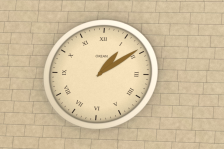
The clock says {"hour": 1, "minute": 9}
